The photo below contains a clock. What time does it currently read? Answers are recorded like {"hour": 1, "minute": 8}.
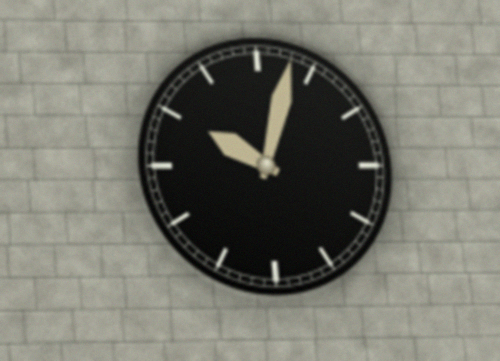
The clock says {"hour": 10, "minute": 3}
